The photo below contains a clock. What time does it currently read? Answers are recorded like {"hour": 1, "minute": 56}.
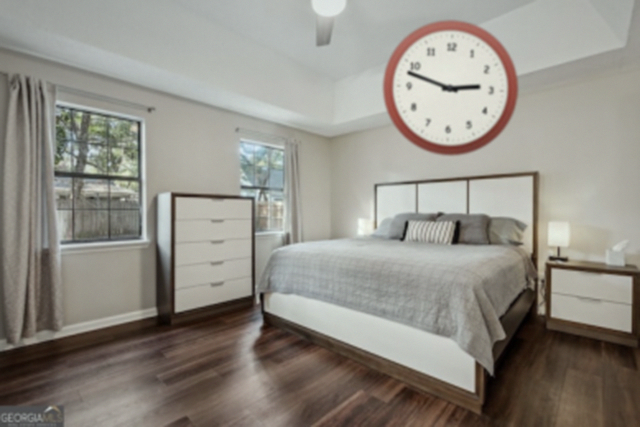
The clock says {"hour": 2, "minute": 48}
